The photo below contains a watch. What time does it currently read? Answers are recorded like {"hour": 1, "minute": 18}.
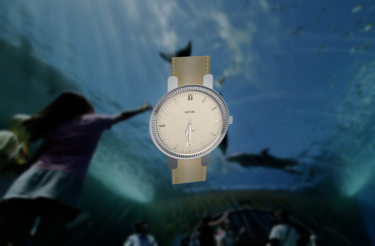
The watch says {"hour": 6, "minute": 30}
